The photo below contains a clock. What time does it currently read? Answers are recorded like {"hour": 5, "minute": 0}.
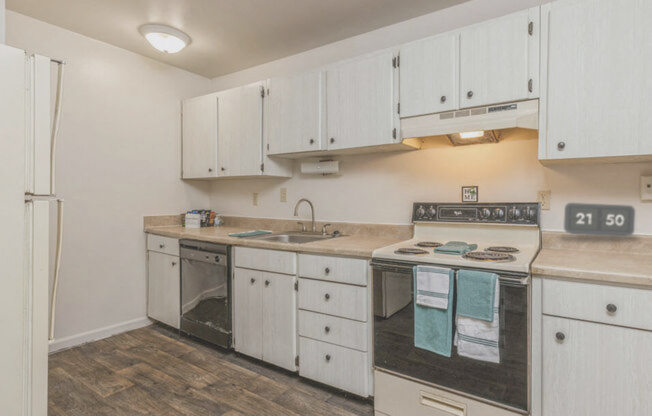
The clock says {"hour": 21, "minute": 50}
